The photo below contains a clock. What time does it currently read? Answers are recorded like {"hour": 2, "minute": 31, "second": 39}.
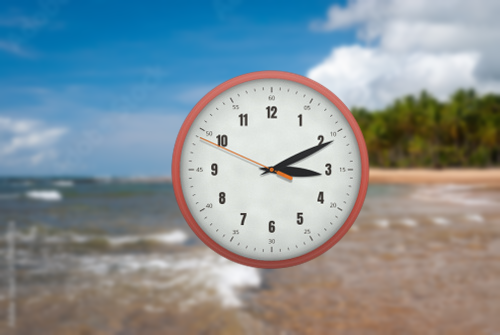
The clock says {"hour": 3, "minute": 10, "second": 49}
